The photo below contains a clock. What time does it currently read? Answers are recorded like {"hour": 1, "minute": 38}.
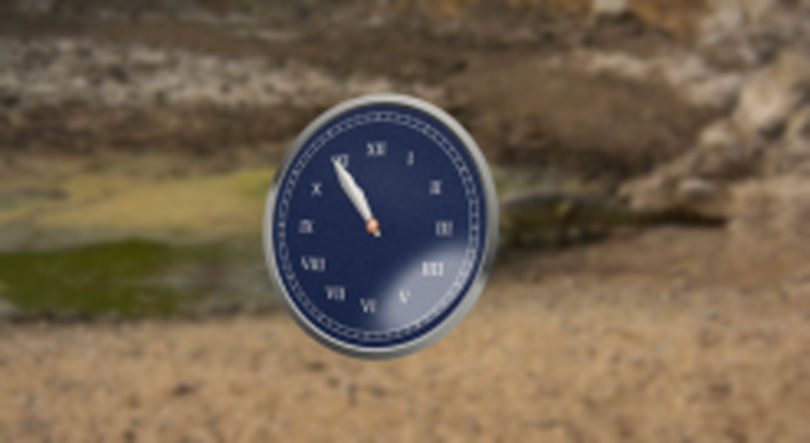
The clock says {"hour": 10, "minute": 54}
